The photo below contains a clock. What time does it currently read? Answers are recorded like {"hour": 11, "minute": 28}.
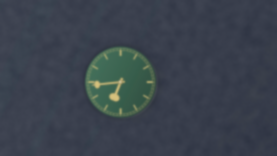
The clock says {"hour": 6, "minute": 44}
